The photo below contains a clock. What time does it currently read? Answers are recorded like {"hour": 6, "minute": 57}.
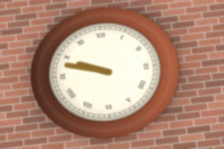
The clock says {"hour": 9, "minute": 48}
